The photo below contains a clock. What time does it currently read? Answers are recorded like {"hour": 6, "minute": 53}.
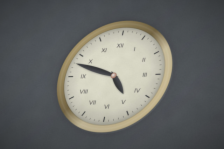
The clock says {"hour": 4, "minute": 48}
